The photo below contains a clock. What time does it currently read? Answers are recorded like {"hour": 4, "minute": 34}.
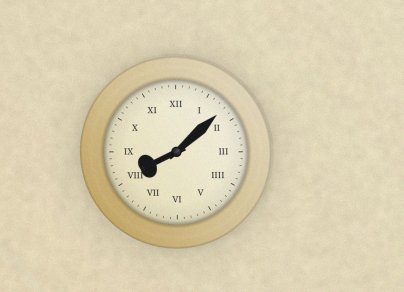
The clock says {"hour": 8, "minute": 8}
